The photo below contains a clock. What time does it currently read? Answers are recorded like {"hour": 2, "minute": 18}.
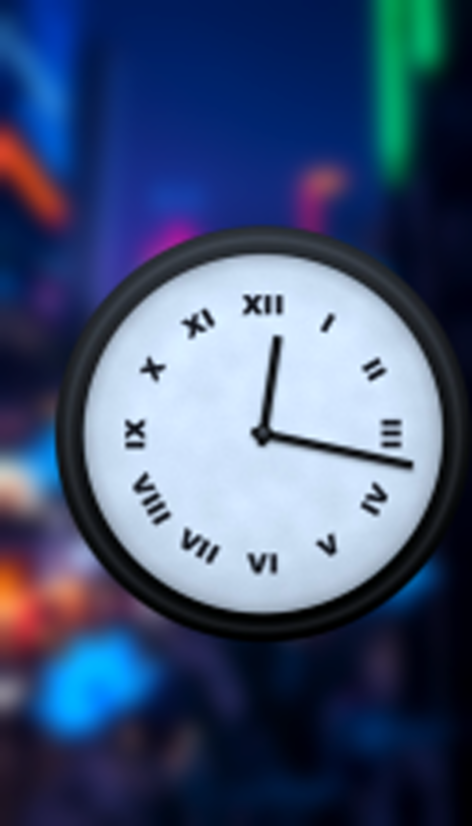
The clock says {"hour": 12, "minute": 17}
